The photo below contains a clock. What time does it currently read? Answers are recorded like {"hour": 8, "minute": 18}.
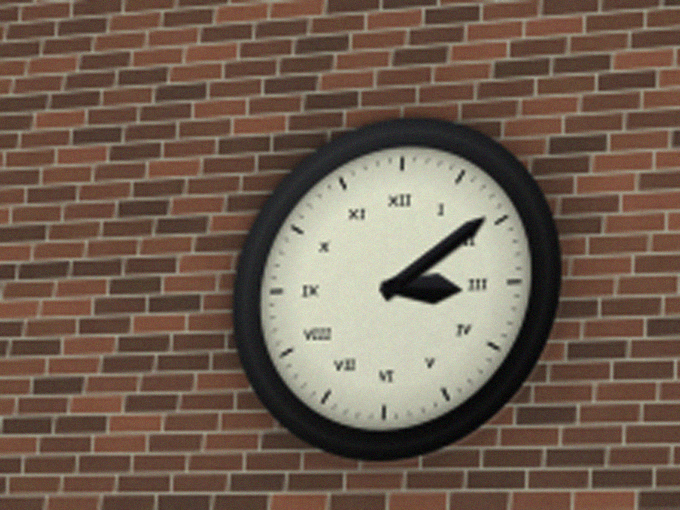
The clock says {"hour": 3, "minute": 9}
